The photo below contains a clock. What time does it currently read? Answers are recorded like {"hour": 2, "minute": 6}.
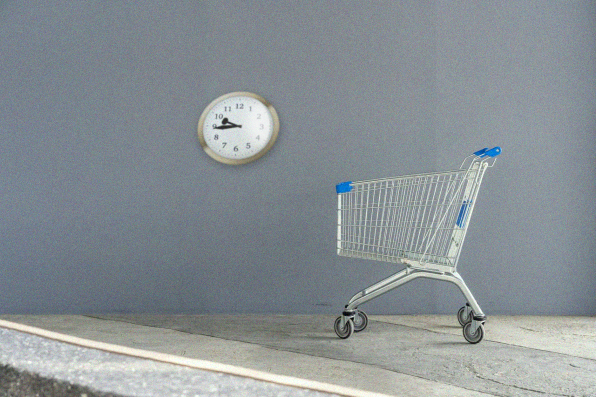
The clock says {"hour": 9, "minute": 44}
